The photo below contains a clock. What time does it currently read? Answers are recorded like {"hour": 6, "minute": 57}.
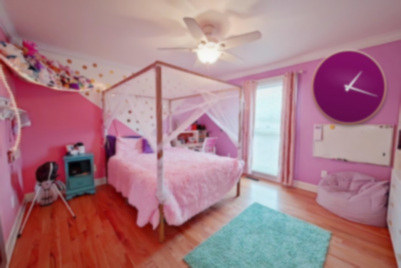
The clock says {"hour": 1, "minute": 18}
